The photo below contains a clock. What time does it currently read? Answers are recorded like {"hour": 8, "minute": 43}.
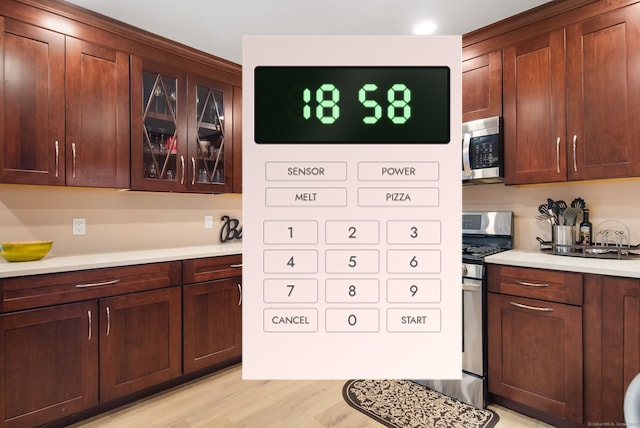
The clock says {"hour": 18, "minute": 58}
